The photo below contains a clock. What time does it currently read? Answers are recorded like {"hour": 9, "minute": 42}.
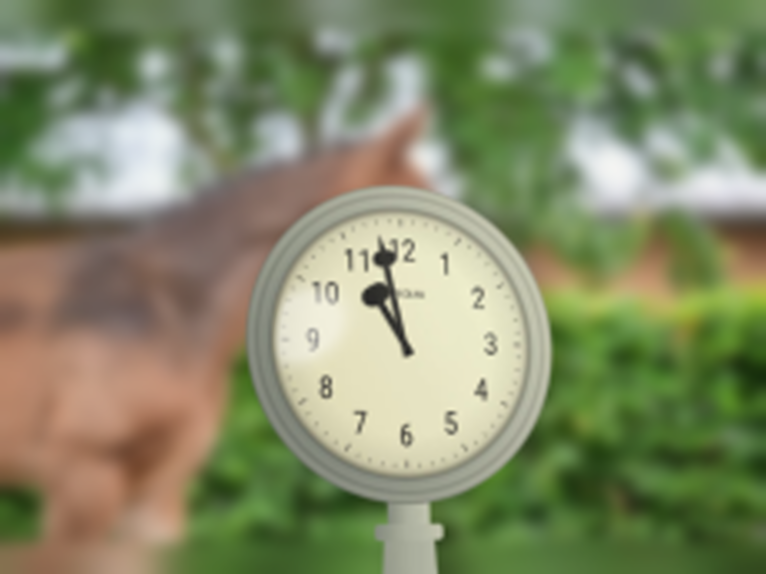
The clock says {"hour": 10, "minute": 58}
